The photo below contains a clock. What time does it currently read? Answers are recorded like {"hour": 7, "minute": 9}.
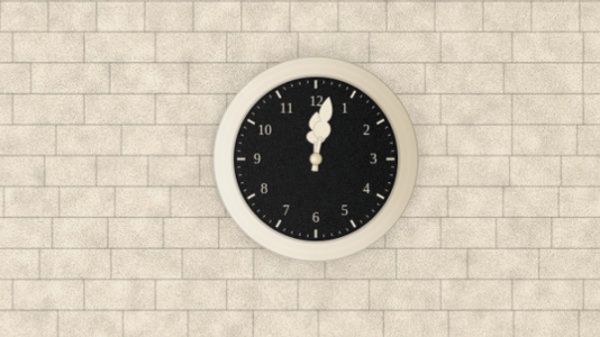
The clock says {"hour": 12, "minute": 2}
